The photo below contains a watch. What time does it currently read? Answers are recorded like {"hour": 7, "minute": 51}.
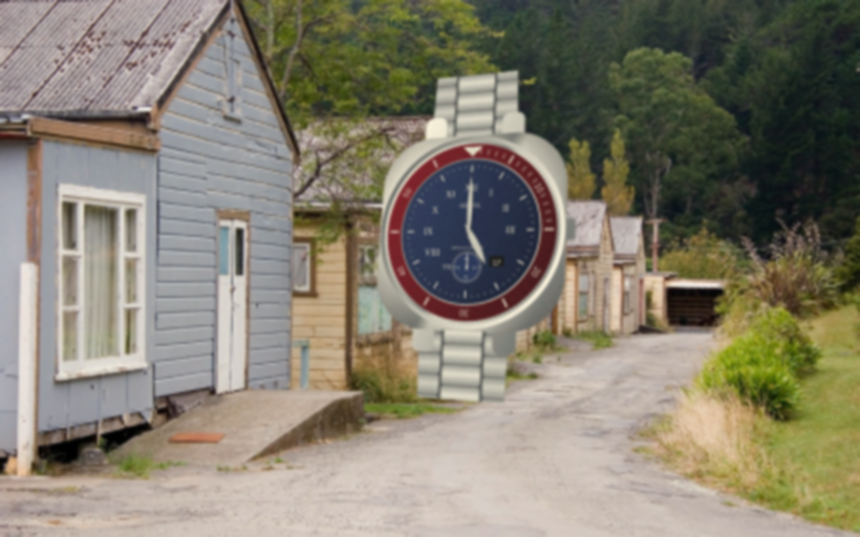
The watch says {"hour": 5, "minute": 0}
